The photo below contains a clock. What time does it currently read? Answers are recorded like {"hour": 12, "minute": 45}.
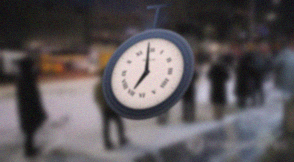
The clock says {"hour": 6, "minute": 59}
